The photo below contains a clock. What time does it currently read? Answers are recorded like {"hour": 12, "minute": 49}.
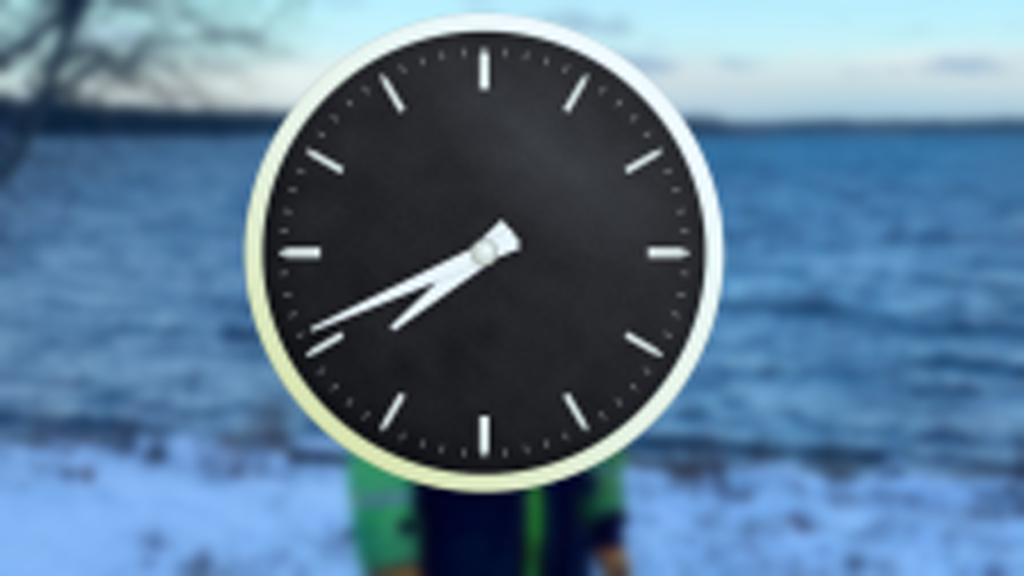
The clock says {"hour": 7, "minute": 41}
